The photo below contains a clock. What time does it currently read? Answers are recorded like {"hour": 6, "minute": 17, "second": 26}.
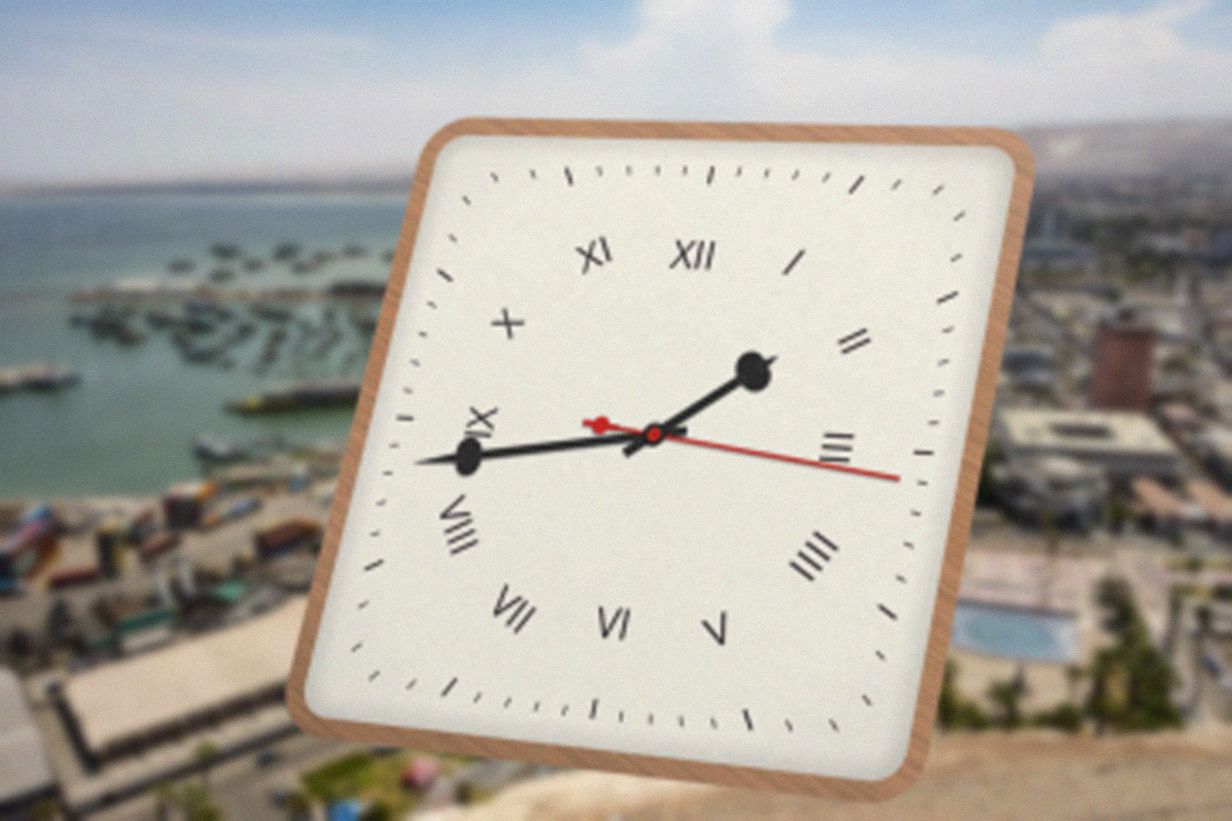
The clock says {"hour": 1, "minute": 43, "second": 16}
